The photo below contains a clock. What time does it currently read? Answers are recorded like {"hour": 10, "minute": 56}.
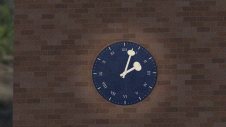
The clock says {"hour": 2, "minute": 3}
